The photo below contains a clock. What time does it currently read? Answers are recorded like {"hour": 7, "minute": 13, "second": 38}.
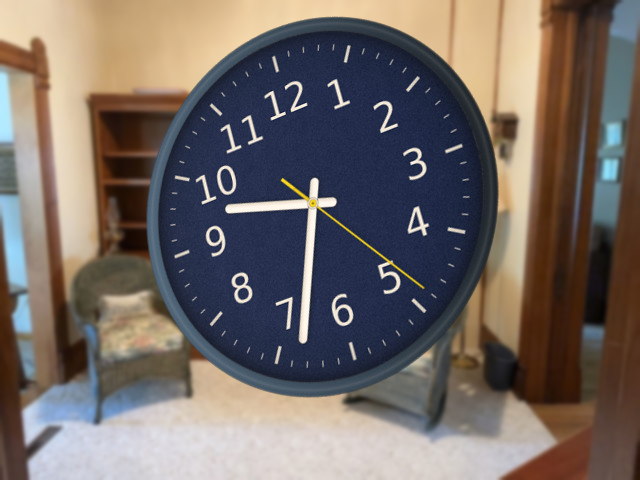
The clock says {"hour": 9, "minute": 33, "second": 24}
